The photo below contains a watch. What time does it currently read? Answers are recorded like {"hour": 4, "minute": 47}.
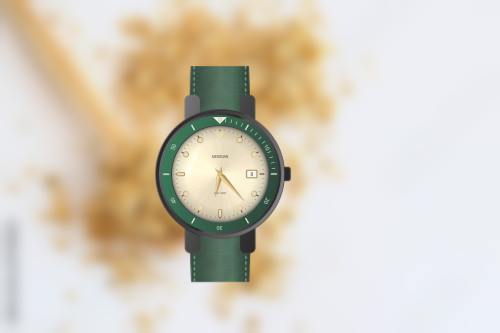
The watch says {"hour": 6, "minute": 23}
